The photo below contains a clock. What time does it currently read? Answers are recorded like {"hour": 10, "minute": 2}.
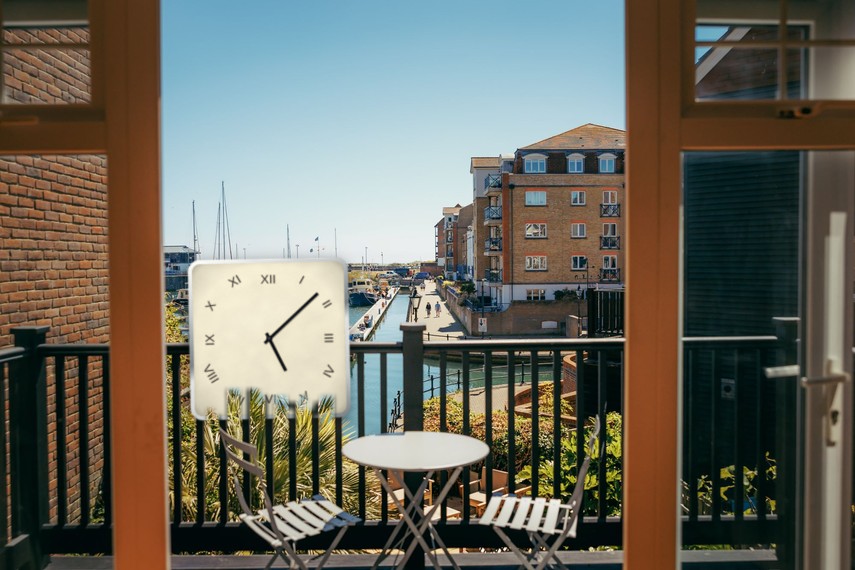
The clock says {"hour": 5, "minute": 8}
